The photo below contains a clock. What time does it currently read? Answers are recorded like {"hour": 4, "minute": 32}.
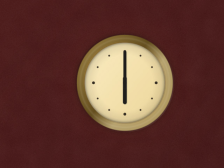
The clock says {"hour": 6, "minute": 0}
